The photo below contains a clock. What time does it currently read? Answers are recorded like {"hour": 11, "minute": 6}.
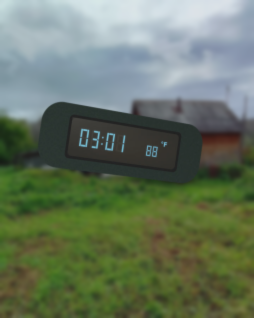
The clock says {"hour": 3, "minute": 1}
